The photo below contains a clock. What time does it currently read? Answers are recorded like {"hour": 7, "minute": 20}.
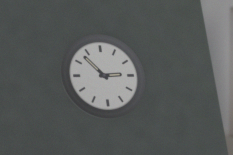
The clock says {"hour": 2, "minute": 53}
